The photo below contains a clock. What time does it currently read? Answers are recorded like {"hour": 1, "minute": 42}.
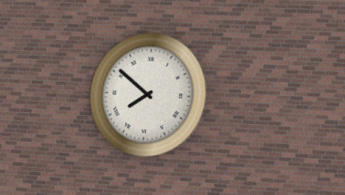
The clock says {"hour": 7, "minute": 51}
